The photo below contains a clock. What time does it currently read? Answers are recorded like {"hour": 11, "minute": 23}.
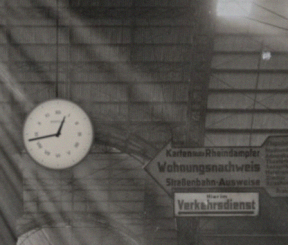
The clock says {"hour": 12, "minute": 43}
